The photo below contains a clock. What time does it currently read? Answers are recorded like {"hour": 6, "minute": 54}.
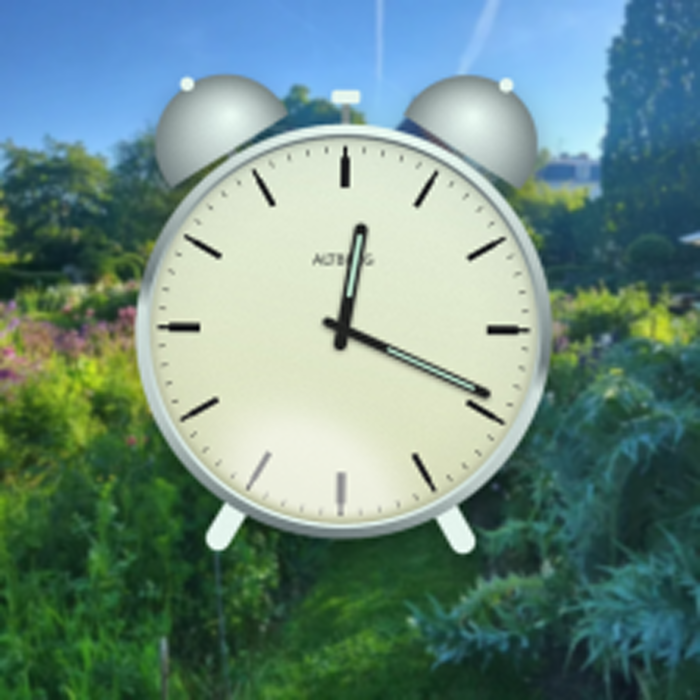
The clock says {"hour": 12, "minute": 19}
